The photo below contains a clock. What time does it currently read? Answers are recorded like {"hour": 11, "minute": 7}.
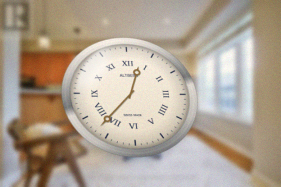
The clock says {"hour": 12, "minute": 37}
